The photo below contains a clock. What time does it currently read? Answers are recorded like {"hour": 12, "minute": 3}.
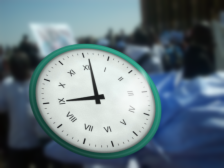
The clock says {"hour": 9, "minute": 1}
